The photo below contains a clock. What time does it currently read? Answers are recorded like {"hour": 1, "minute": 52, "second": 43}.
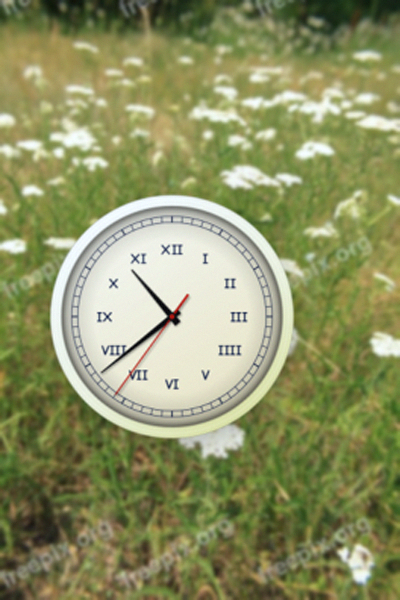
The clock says {"hour": 10, "minute": 38, "second": 36}
